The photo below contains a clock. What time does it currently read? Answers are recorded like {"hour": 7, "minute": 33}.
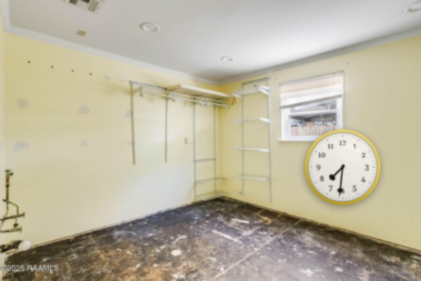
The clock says {"hour": 7, "minute": 31}
